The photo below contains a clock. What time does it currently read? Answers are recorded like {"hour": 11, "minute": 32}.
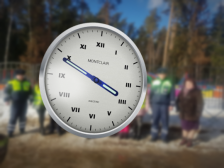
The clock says {"hour": 3, "minute": 49}
